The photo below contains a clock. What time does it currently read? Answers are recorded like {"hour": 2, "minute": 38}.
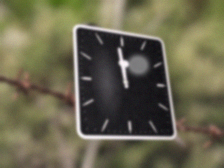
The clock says {"hour": 11, "minute": 59}
